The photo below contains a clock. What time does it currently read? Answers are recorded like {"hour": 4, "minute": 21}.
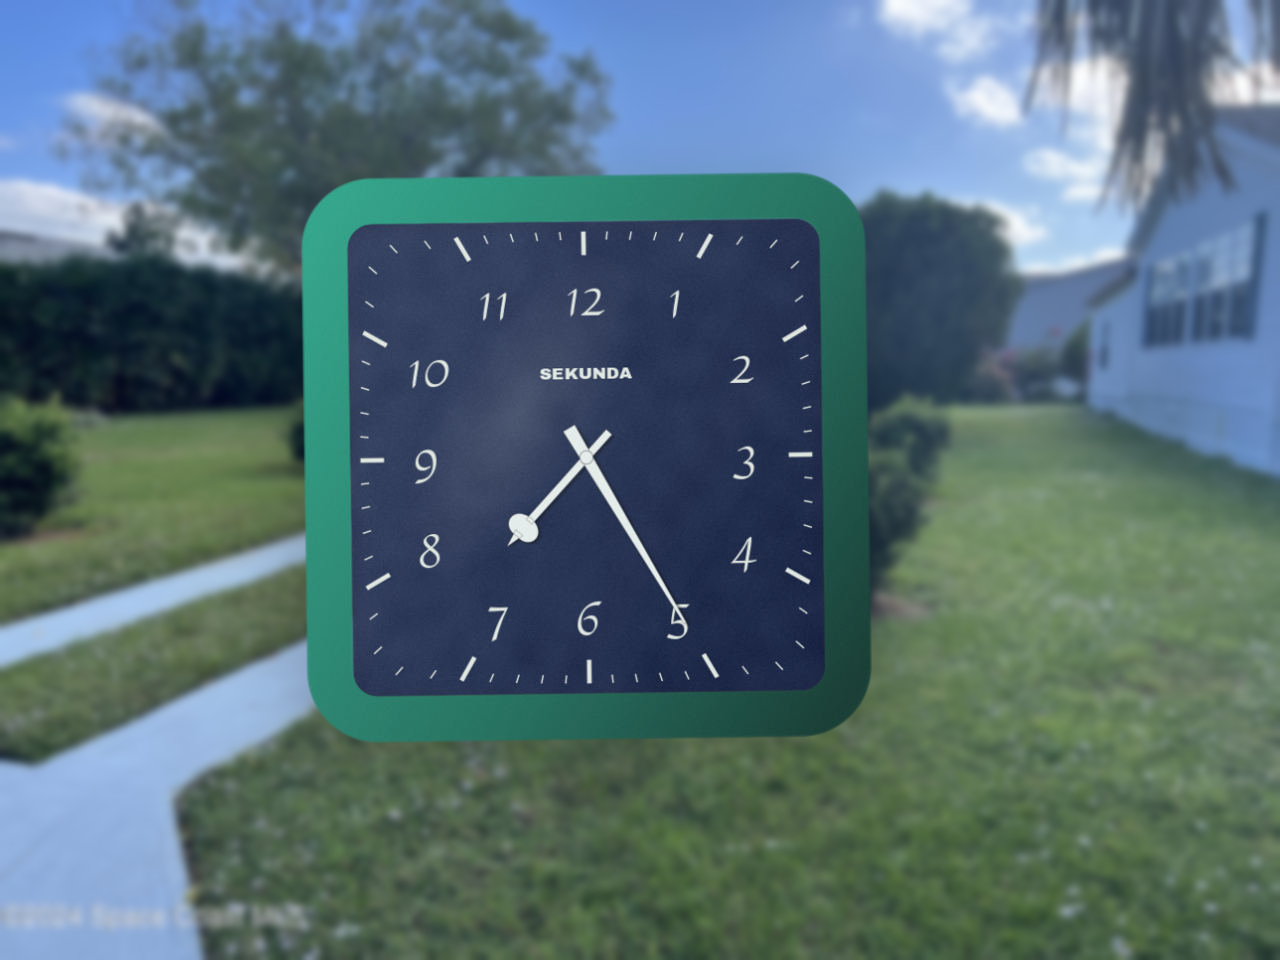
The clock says {"hour": 7, "minute": 25}
